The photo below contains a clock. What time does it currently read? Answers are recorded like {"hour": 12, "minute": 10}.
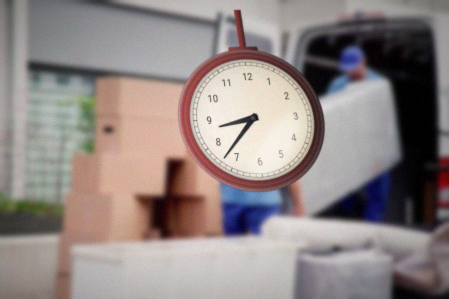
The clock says {"hour": 8, "minute": 37}
